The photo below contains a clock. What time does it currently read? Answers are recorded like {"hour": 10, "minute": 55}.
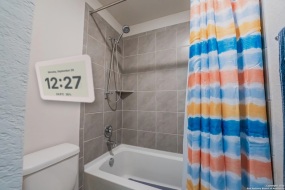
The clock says {"hour": 12, "minute": 27}
